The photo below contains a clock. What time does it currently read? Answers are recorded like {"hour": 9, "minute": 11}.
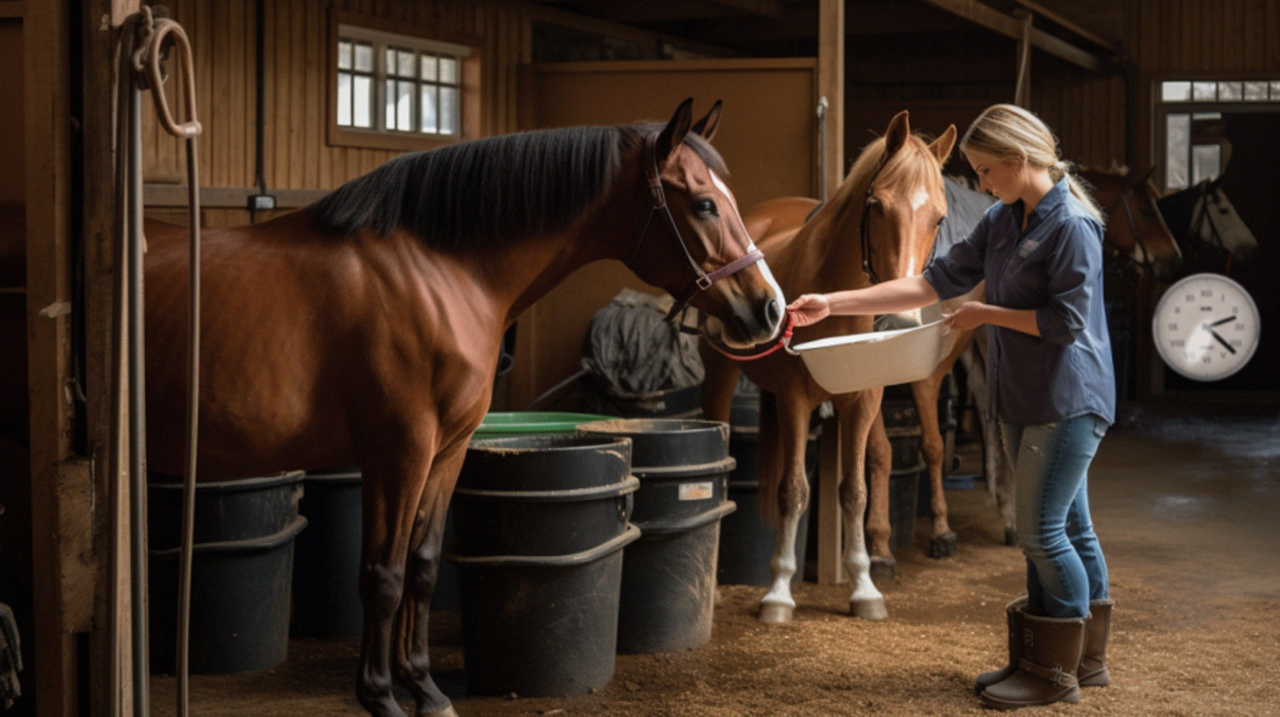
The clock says {"hour": 2, "minute": 22}
